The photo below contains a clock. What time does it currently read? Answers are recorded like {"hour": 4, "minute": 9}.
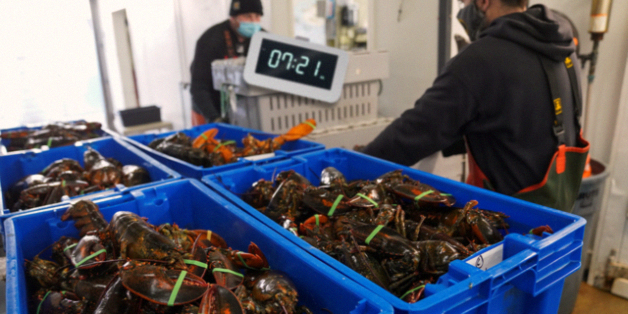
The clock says {"hour": 7, "minute": 21}
